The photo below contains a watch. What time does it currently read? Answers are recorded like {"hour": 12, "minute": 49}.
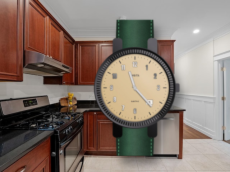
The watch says {"hour": 11, "minute": 23}
